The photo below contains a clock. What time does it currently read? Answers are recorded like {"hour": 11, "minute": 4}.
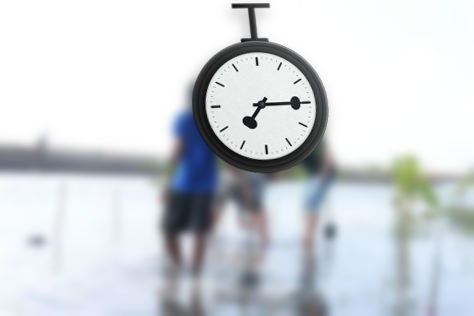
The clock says {"hour": 7, "minute": 15}
